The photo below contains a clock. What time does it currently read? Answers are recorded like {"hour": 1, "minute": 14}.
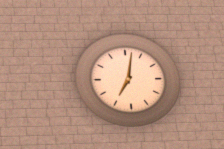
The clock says {"hour": 7, "minute": 2}
